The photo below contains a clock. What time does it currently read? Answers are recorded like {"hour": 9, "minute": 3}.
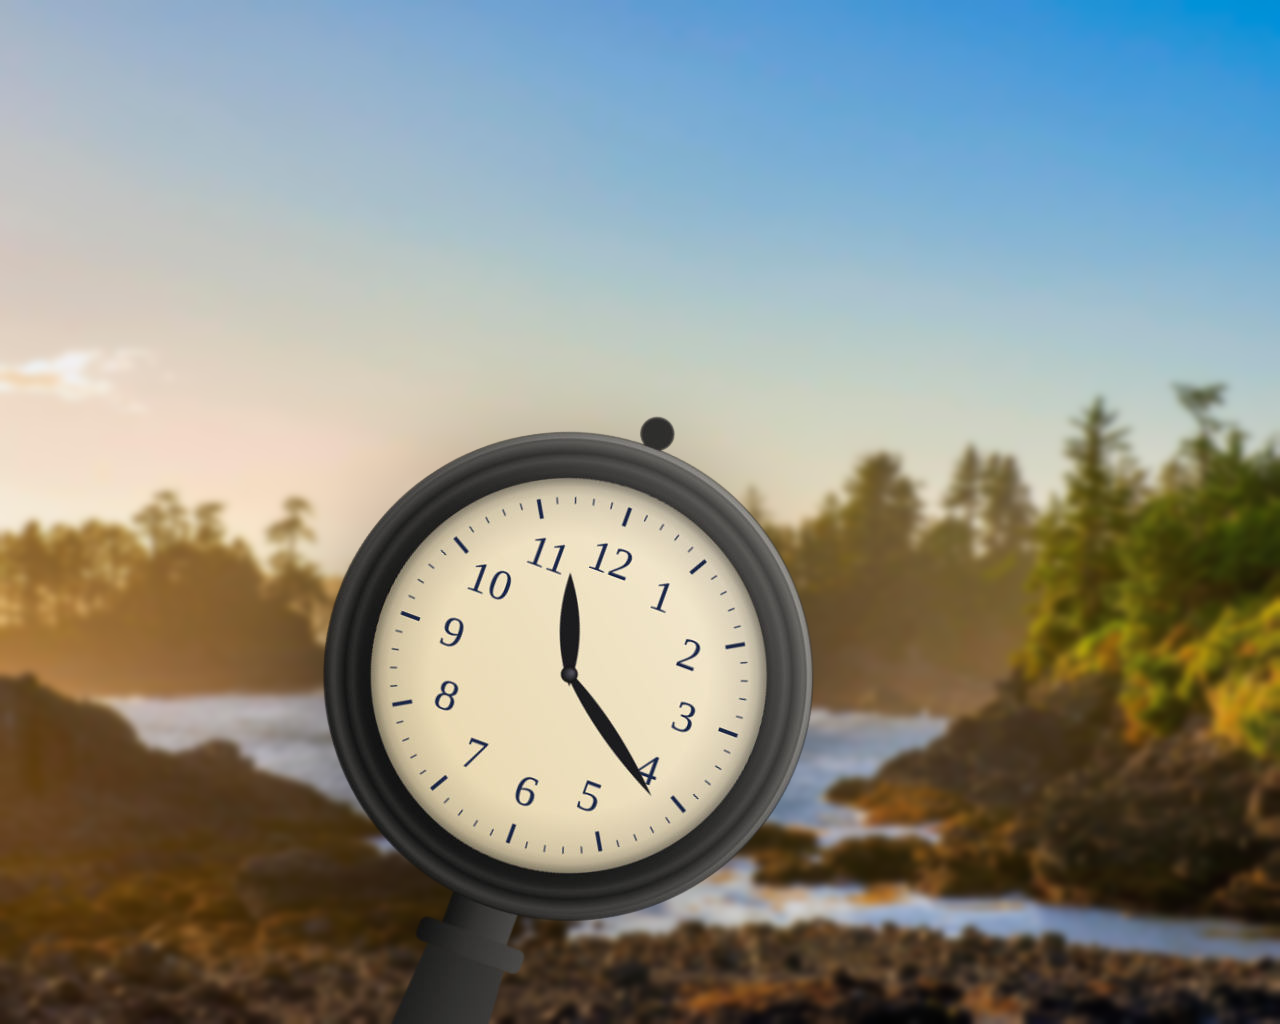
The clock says {"hour": 11, "minute": 21}
